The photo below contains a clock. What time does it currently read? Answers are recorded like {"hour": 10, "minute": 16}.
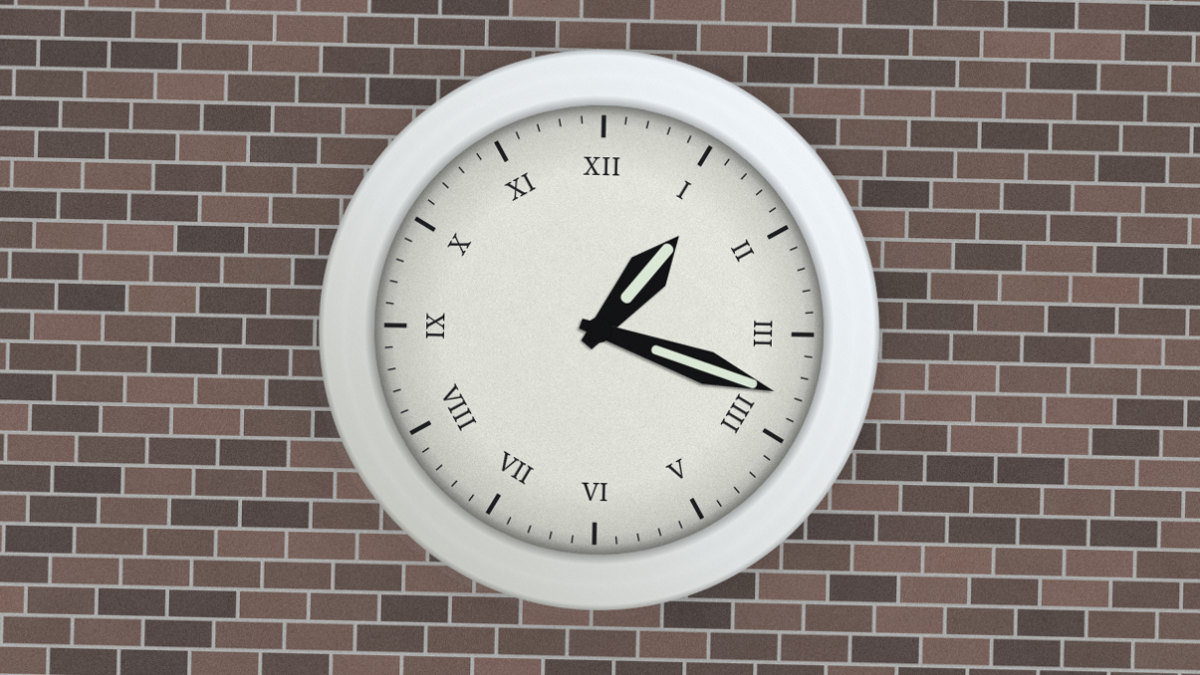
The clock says {"hour": 1, "minute": 18}
